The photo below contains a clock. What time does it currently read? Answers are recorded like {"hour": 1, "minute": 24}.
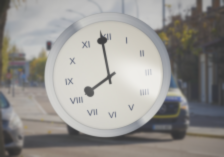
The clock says {"hour": 7, "minute": 59}
